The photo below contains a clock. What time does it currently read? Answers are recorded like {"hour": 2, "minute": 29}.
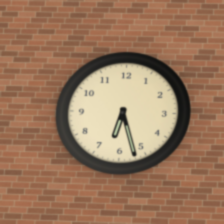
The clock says {"hour": 6, "minute": 27}
